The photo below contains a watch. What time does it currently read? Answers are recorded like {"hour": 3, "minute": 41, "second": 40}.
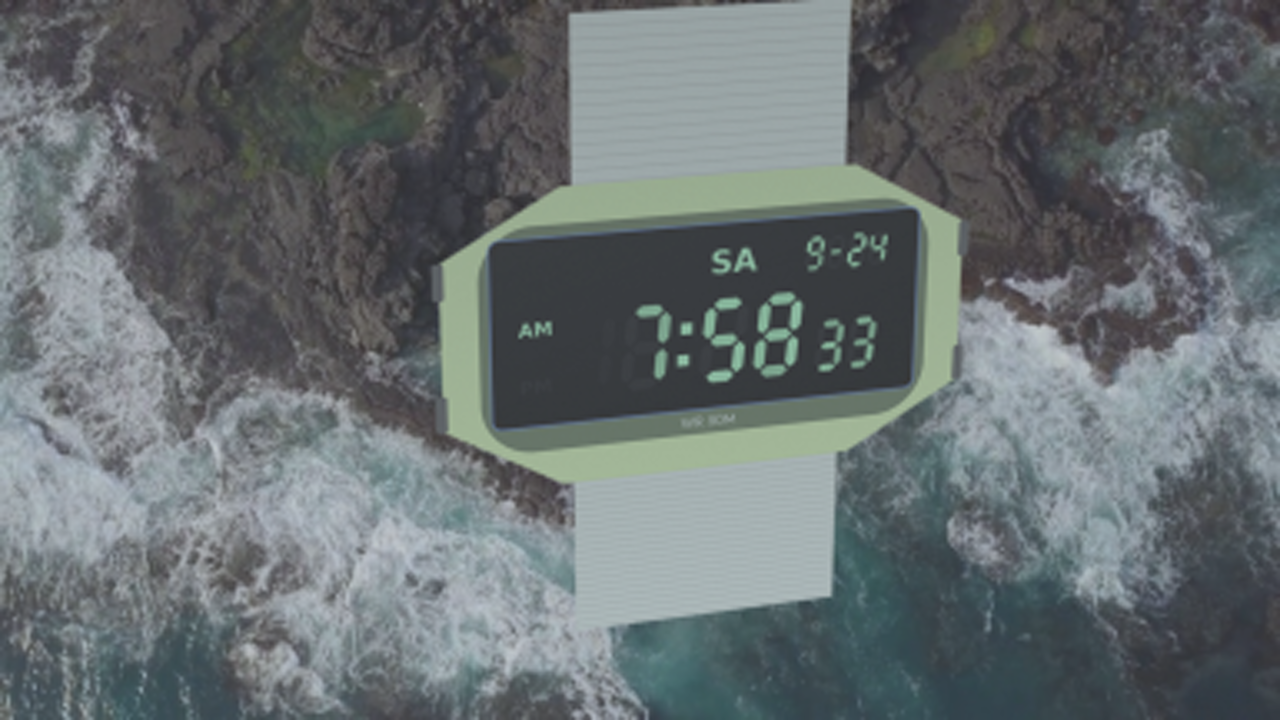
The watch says {"hour": 7, "minute": 58, "second": 33}
